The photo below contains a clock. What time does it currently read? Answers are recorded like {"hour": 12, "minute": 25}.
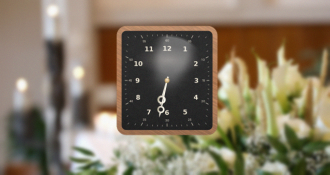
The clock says {"hour": 6, "minute": 32}
